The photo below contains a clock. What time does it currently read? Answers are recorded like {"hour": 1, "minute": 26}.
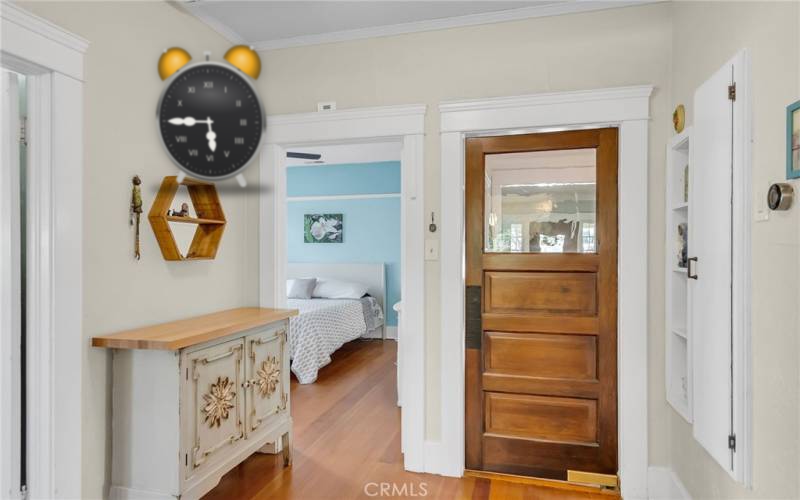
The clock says {"hour": 5, "minute": 45}
